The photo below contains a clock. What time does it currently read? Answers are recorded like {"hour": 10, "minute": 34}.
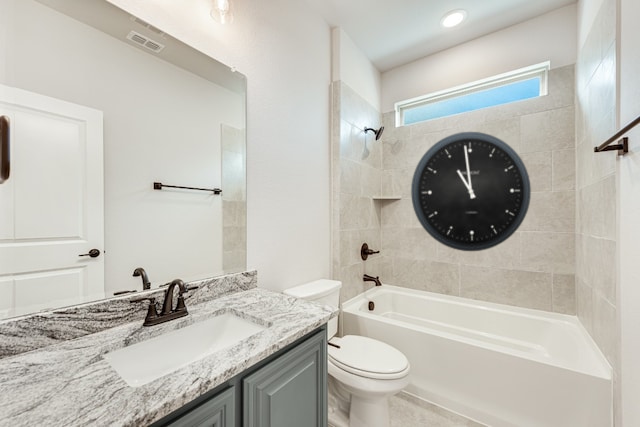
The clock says {"hour": 10, "minute": 59}
